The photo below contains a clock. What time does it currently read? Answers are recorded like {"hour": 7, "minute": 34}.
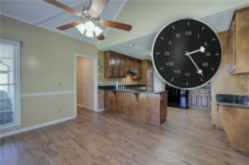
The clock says {"hour": 2, "minute": 24}
